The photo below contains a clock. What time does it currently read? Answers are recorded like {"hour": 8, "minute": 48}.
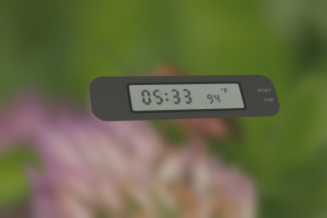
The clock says {"hour": 5, "minute": 33}
